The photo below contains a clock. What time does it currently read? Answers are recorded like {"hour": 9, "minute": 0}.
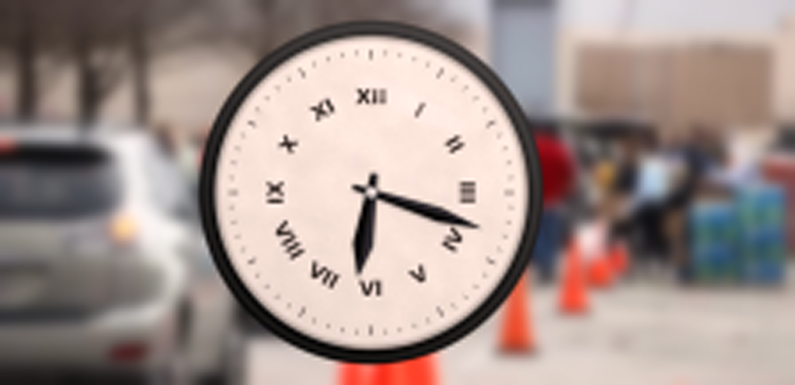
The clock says {"hour": 6, "minute": 18}
